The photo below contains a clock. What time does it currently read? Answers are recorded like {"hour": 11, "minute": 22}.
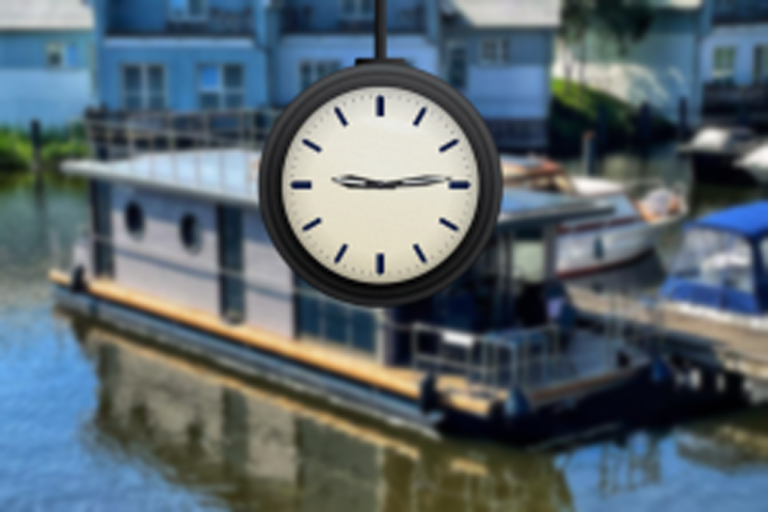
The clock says {"hour": 9, "minute": 14}
